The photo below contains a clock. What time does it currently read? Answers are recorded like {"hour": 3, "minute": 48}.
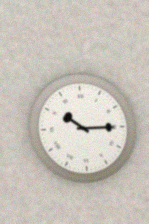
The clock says {"hour": 10, "minute": 15}
